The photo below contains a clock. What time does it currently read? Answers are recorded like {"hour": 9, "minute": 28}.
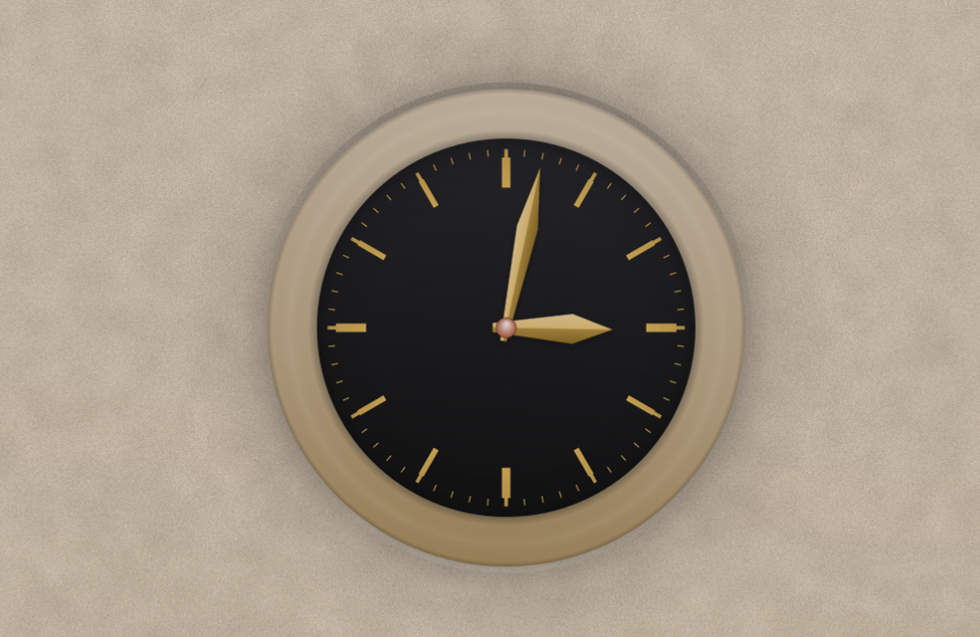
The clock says {"hour": 3, "minute": 2}
